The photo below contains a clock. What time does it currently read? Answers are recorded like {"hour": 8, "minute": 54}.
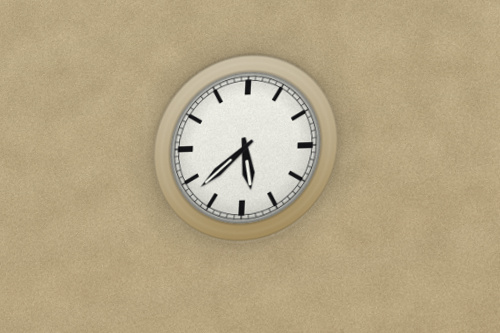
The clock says {"hour": 5, "minute": 38}
